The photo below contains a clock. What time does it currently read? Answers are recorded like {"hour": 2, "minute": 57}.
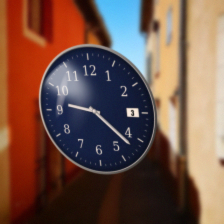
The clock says {"hour": 9, "minute": 22}
